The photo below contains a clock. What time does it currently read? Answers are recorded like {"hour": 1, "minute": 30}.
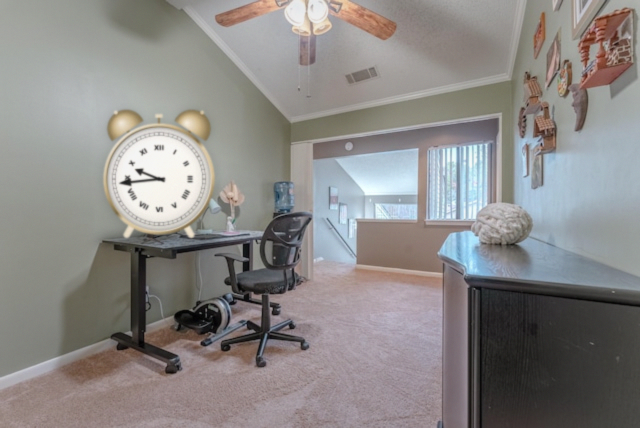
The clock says {"hour": 9, "minute": 44}
